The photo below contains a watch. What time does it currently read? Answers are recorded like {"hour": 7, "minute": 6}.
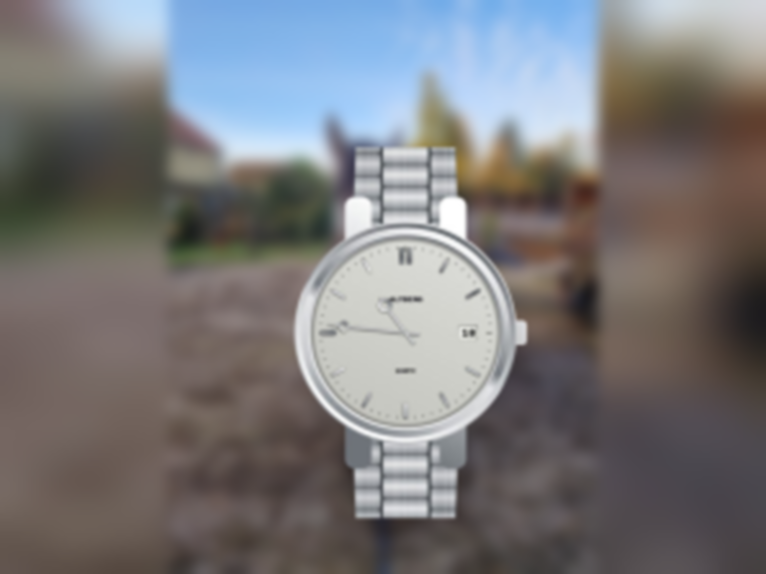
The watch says {"hour": 10, "minute": 46}
